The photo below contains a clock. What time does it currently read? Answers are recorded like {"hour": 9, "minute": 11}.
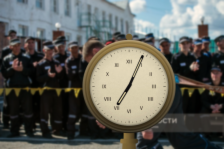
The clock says {"hour": 7, "minute": 4}
